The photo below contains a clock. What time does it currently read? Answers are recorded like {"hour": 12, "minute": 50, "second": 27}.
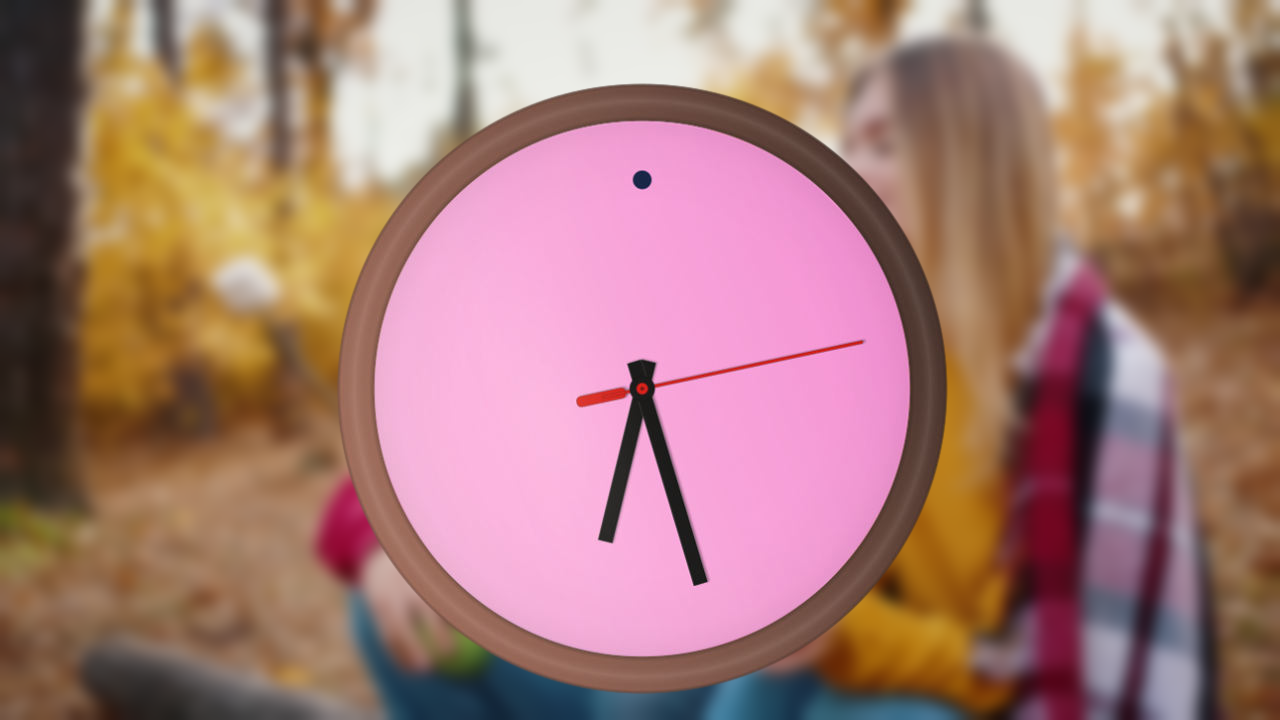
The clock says {"hour": 6, "minute": 27, "second": 13}
